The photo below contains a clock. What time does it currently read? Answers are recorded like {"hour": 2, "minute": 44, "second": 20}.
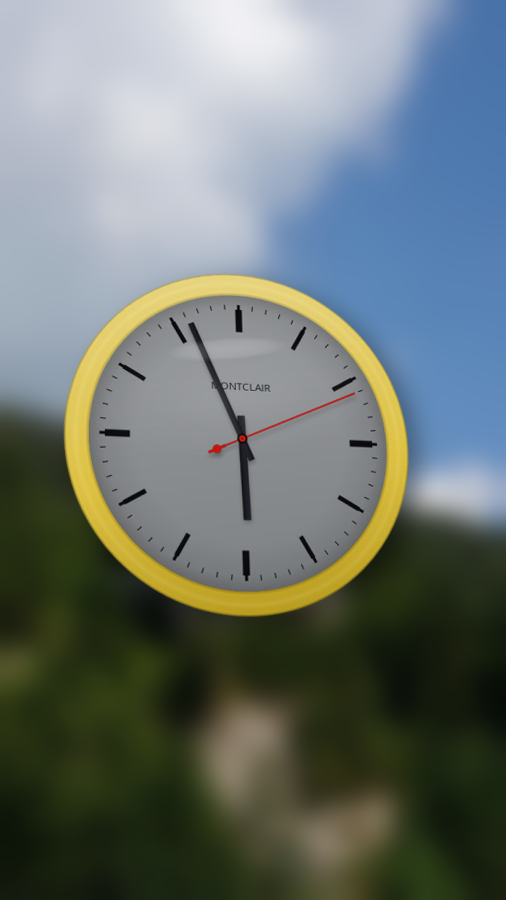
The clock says {"hour": 5, "minute": 56, "second": 11}
